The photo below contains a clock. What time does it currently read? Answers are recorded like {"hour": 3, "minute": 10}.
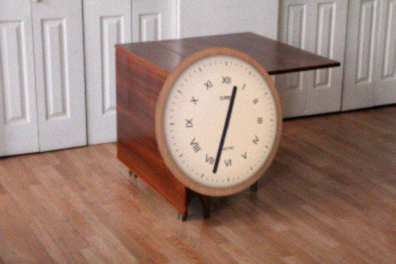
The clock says {"hour": 12, "minute": 33}
